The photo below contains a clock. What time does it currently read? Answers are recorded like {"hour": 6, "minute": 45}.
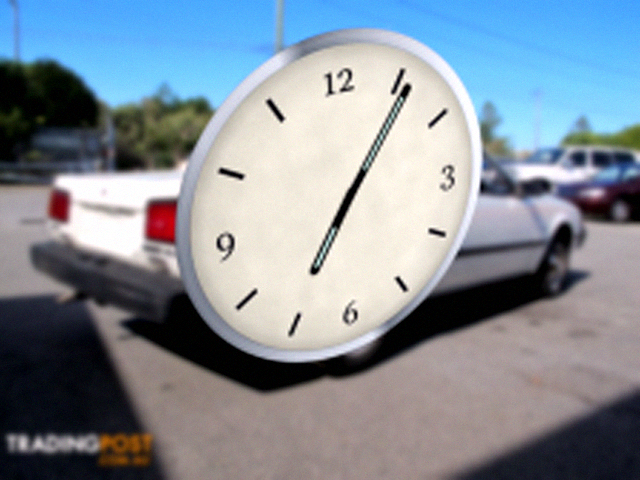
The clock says {"hour": 7, "minute": 6}
